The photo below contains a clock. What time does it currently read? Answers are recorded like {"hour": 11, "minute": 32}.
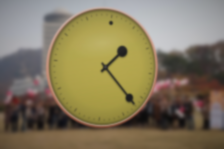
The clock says {"hour": 1, "minute": 22}
